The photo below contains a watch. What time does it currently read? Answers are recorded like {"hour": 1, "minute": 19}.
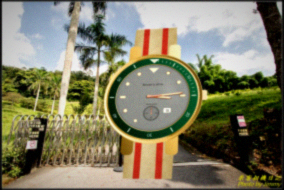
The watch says {"hour": 3, "minute": 14}
